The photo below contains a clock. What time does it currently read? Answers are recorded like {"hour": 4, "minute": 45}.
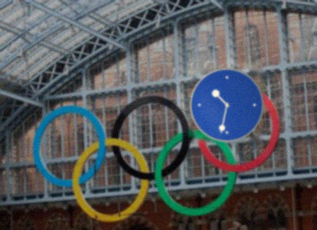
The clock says {"hour": 10, "minute": 32}
